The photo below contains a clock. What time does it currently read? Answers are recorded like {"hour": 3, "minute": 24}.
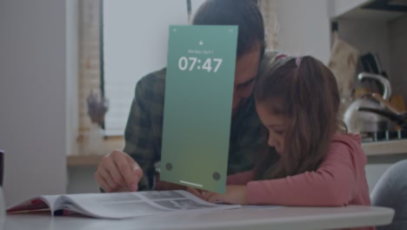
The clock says {"hour": 7, "minute": 47}
